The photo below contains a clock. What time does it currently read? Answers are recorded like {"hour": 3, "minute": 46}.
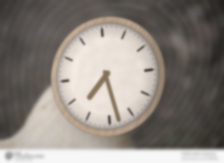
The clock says {"hour": 7, "minute": 28}
